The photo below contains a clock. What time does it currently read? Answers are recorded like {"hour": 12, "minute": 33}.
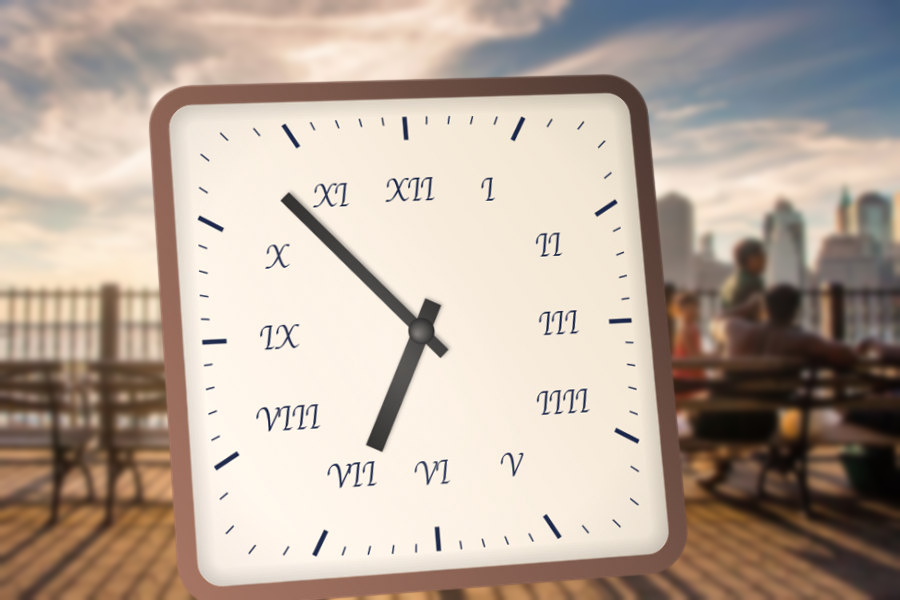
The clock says {"hour": 6, "minute": 53}
